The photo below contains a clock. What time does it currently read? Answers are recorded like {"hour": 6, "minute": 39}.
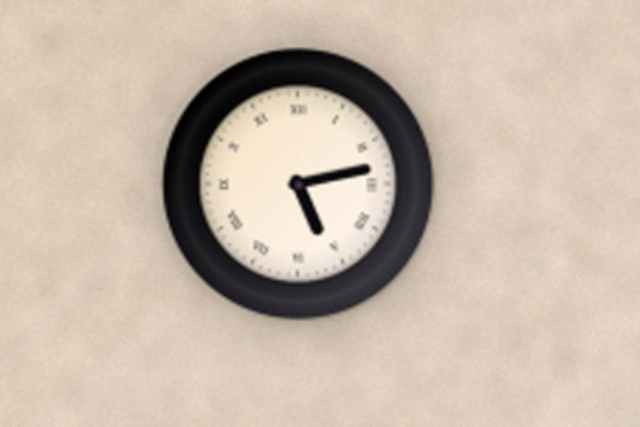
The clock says {"hour": 5, "minute": 13}
